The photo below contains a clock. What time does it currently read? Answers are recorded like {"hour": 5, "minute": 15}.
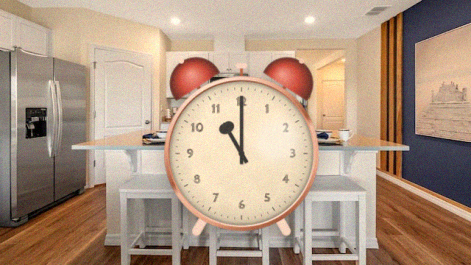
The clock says {"hour": 11, "minute": 0}
